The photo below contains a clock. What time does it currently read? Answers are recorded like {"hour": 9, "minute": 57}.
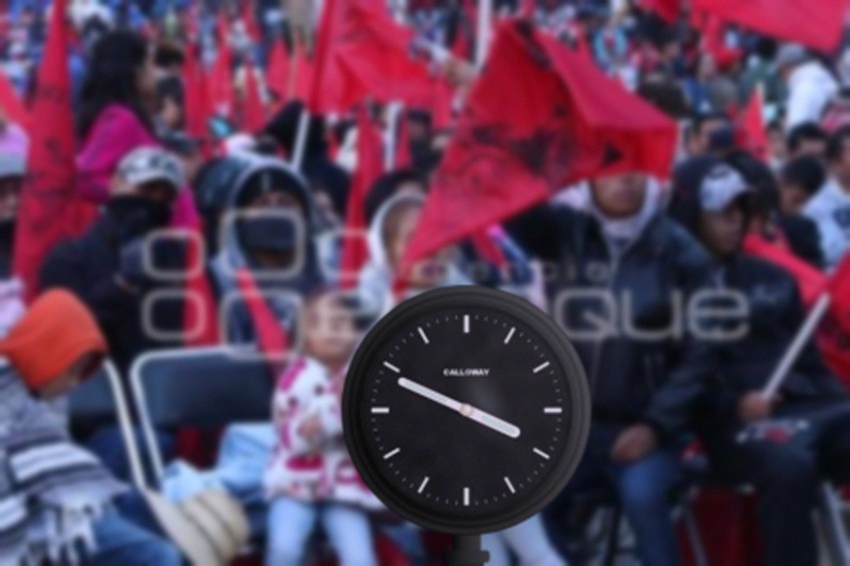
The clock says {"hour": 3, "minute": 49}
